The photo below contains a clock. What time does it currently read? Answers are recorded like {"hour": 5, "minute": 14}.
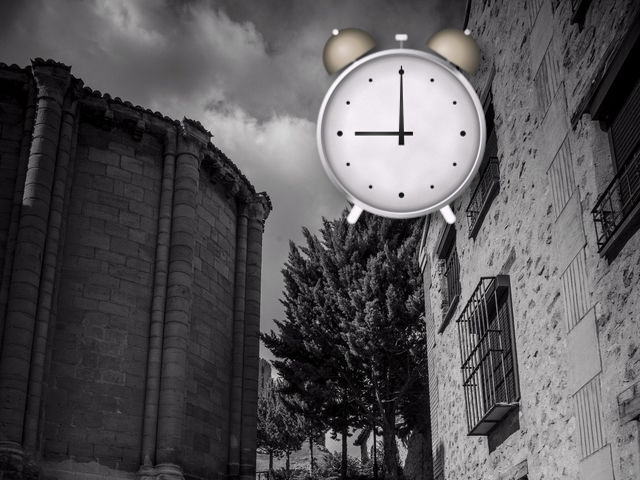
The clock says {"hour": 9, "minute": 0}
